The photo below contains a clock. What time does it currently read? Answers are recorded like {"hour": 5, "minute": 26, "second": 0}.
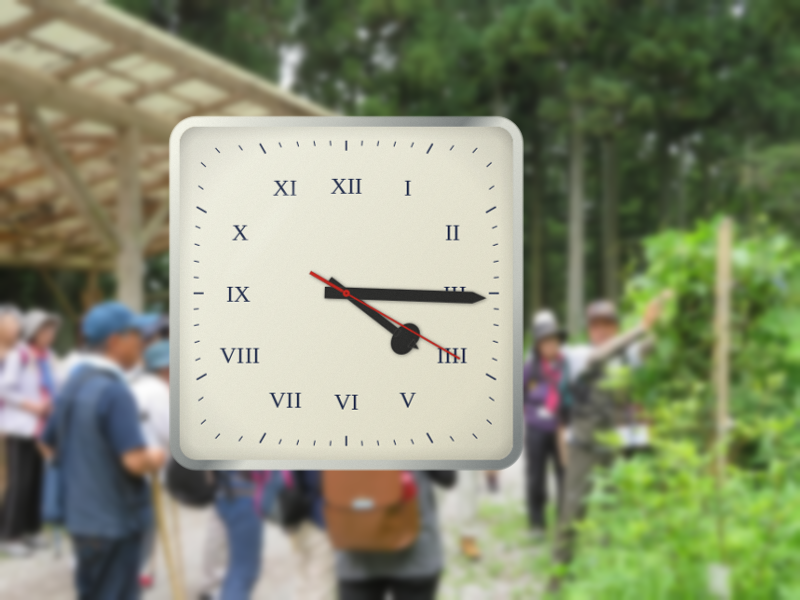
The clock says {"hour": 4, "minute": 15, "second": 20}
